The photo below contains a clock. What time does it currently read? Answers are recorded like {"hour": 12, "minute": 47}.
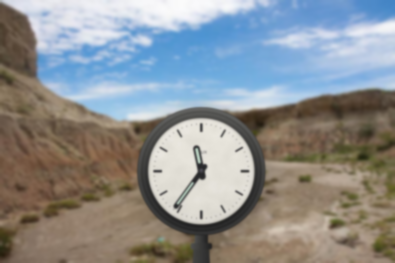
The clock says {"hour": 11, "minute": 36}
